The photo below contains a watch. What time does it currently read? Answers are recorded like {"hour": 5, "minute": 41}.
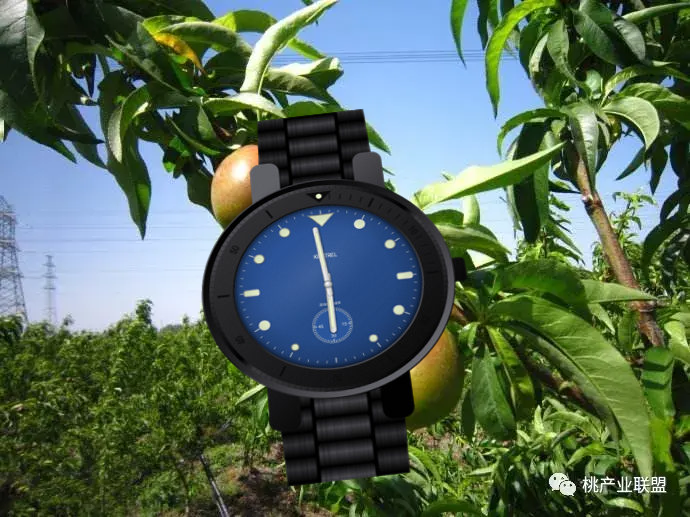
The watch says {"hour": 5, "minute": 59}
